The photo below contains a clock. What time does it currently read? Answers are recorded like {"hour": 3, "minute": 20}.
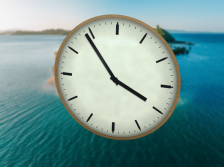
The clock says {"hour": 3, "minute": 54}
